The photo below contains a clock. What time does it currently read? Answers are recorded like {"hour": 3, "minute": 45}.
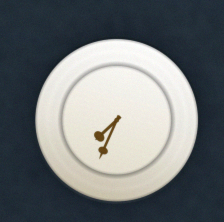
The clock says {"hour": 7, "minute": 34}
